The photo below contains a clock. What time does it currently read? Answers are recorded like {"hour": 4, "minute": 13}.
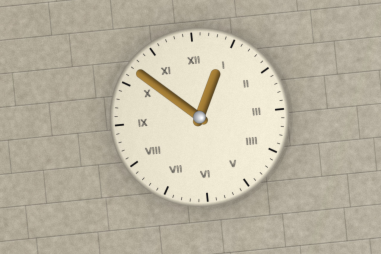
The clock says {"hour": 12, "minute": 52}
